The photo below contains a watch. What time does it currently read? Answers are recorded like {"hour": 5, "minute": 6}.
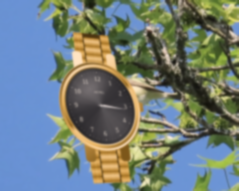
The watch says {"hour": 3, "minute": 16}
